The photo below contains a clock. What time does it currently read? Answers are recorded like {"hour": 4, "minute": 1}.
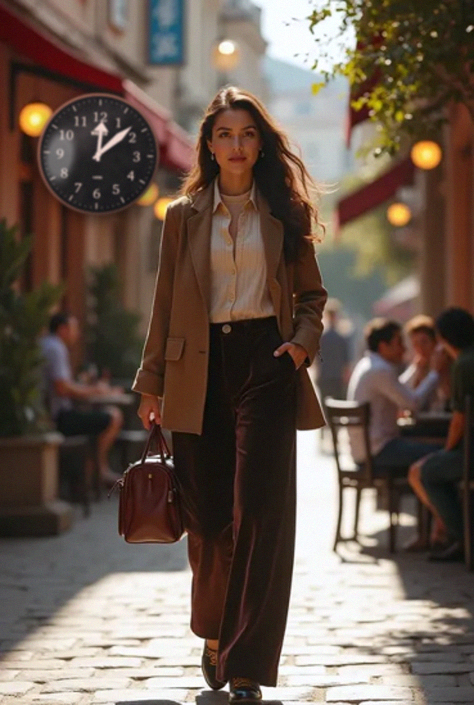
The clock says {"hour": 12, "minute": 8}
